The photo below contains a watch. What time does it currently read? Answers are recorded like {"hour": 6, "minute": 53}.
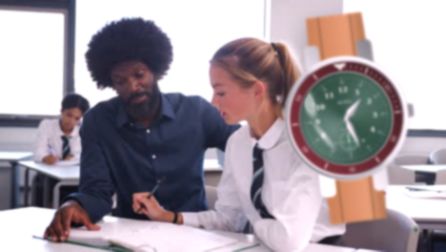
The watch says {"hour": 1, "minute": 27}
